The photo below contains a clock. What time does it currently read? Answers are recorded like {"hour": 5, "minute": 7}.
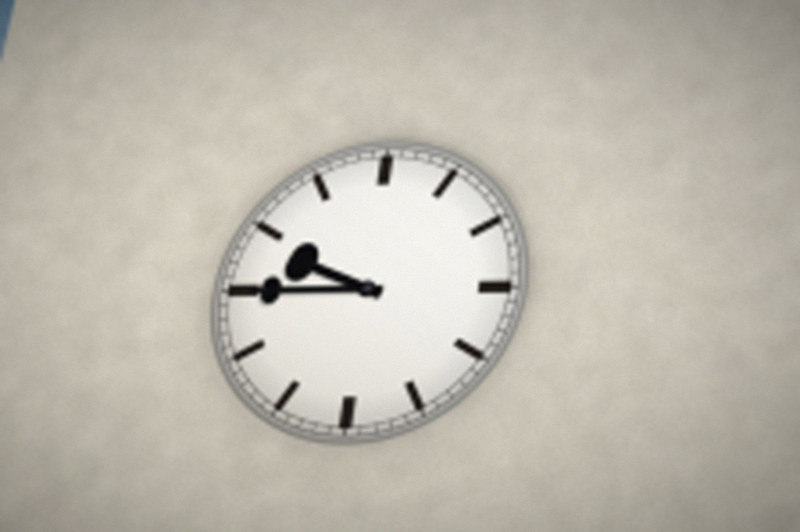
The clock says {"hour": 9, "minute": 45}
